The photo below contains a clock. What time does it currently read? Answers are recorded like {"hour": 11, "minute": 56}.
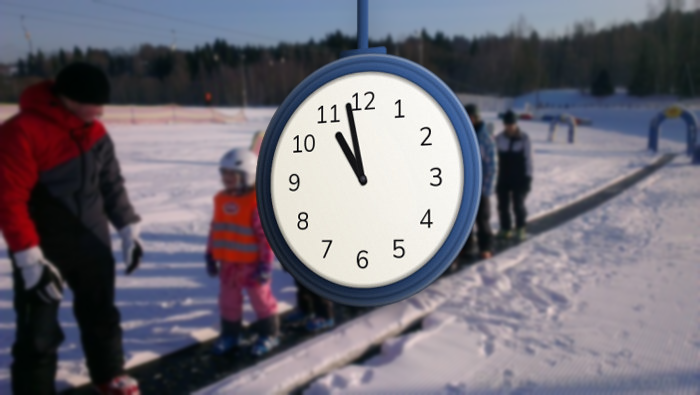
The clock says {"hour": 10, "minute": 58}
